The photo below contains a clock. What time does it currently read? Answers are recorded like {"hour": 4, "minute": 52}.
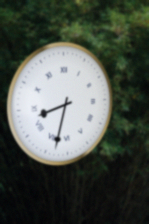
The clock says {"hour": 8, "minute": 33}
